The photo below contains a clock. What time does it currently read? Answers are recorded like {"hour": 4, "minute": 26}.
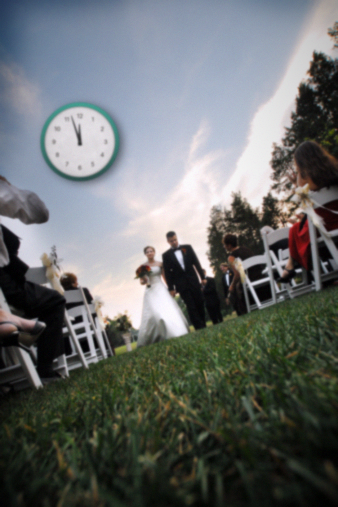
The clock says {"hour": 11, "minute": 57}
